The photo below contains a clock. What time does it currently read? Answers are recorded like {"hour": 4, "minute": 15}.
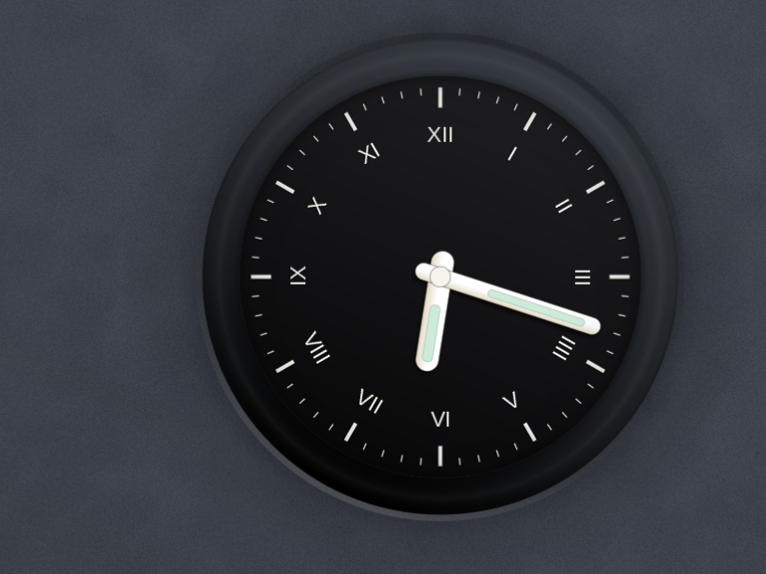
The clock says {"hour": 6, "minute": 18}
